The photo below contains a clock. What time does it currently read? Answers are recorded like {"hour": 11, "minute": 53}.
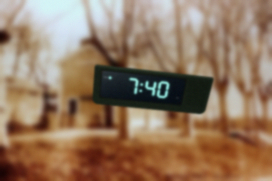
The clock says {"hour": 7, "minute": 40}
